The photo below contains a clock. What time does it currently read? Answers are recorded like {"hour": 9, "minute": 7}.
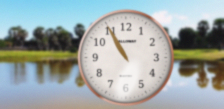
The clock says {"hour": 10, "minute": 55}
